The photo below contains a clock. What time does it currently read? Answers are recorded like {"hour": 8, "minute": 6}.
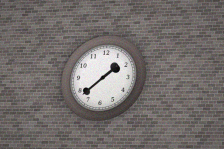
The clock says {"hour": 1, "minute": 38}
